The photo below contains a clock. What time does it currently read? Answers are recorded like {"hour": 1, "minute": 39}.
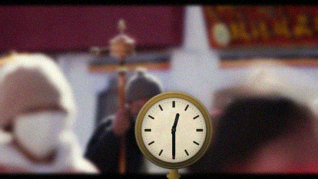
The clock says {"hour": 12, "minute": 30}
